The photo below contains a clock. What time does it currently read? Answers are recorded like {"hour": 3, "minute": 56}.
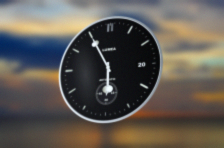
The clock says {"hour": 5, "minute": 55}
